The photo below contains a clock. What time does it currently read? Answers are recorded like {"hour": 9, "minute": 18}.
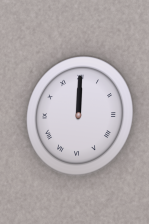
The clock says {"hour": 12, "minute": 0}
